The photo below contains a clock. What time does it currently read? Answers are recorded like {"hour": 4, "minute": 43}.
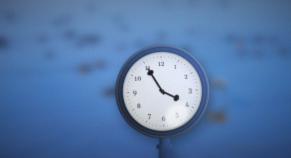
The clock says {"hour": 3, "minute": 55}
